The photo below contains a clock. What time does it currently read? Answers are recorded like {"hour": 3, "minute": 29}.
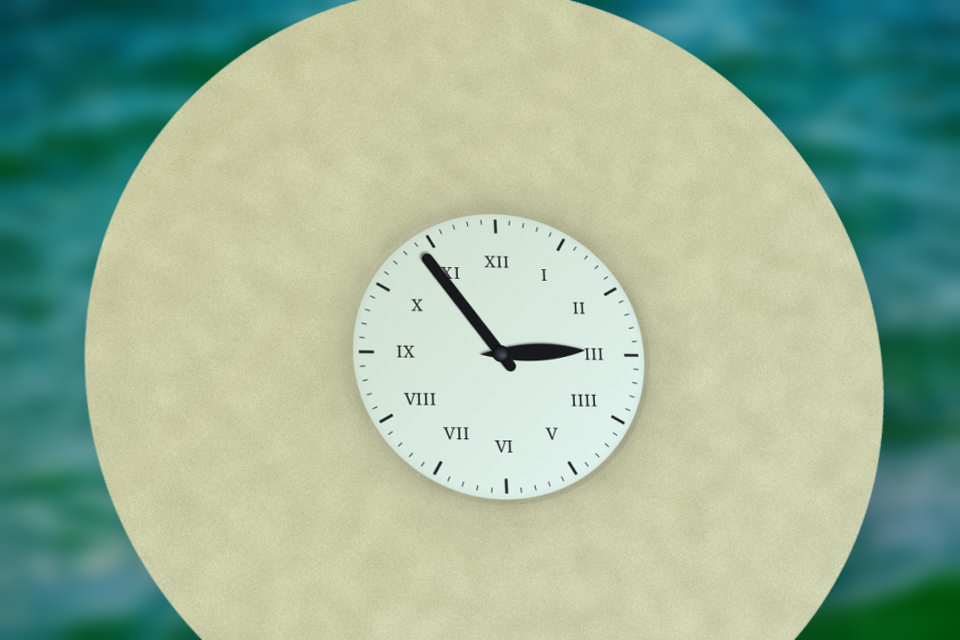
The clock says {"hour": 2, "minute": 54}
